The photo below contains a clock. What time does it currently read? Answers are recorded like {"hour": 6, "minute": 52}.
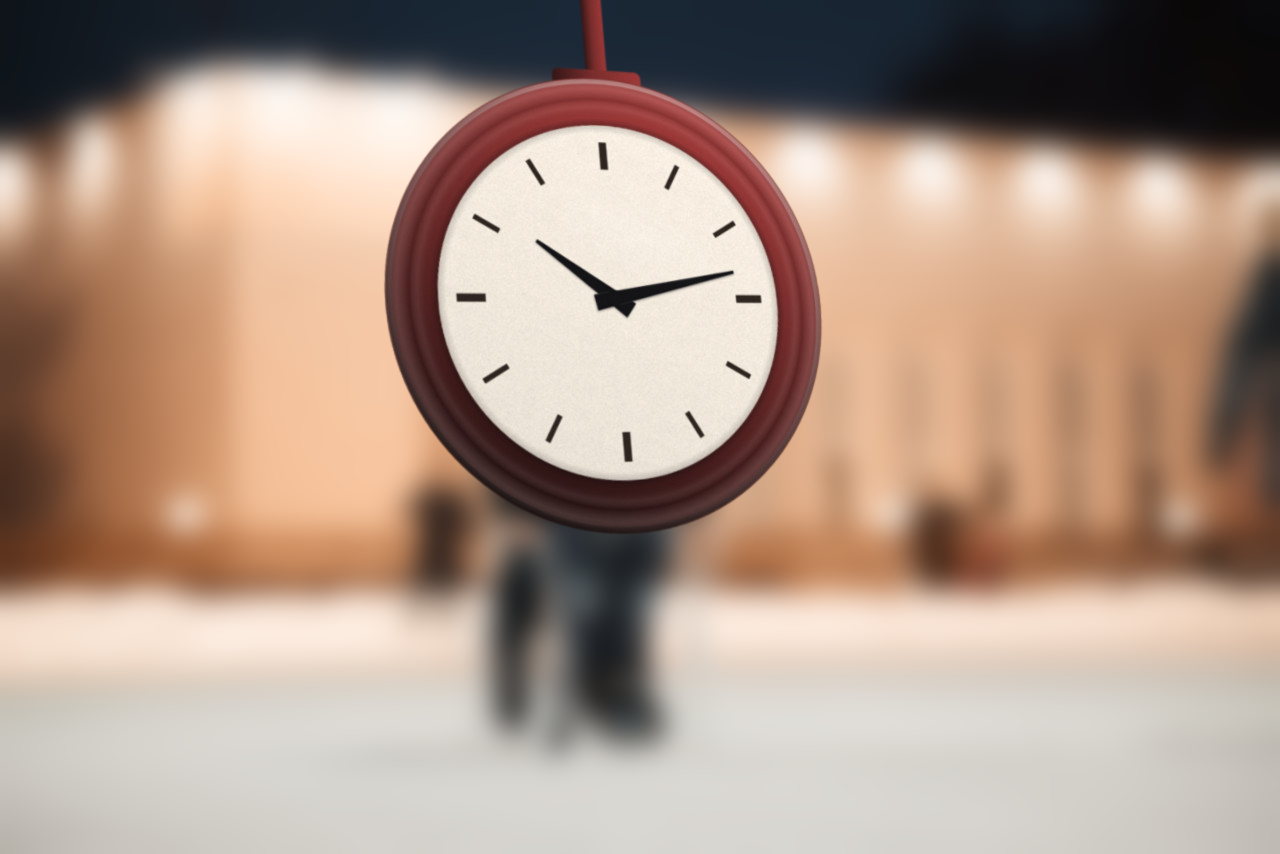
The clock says {"hour": 10, "minute": 13}
